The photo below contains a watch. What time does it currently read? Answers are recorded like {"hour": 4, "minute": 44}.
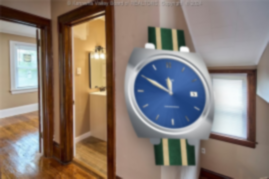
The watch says {"hour": 11, "minute": 50}
